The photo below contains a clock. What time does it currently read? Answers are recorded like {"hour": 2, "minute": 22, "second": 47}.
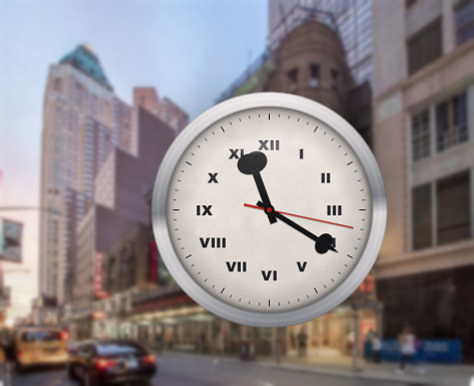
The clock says {"hour": 11, "minute": 20, "second": 17}
